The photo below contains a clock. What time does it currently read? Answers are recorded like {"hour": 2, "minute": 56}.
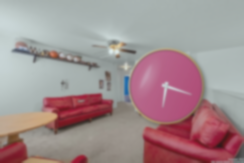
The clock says {"hour": 6, "minute": 18}
